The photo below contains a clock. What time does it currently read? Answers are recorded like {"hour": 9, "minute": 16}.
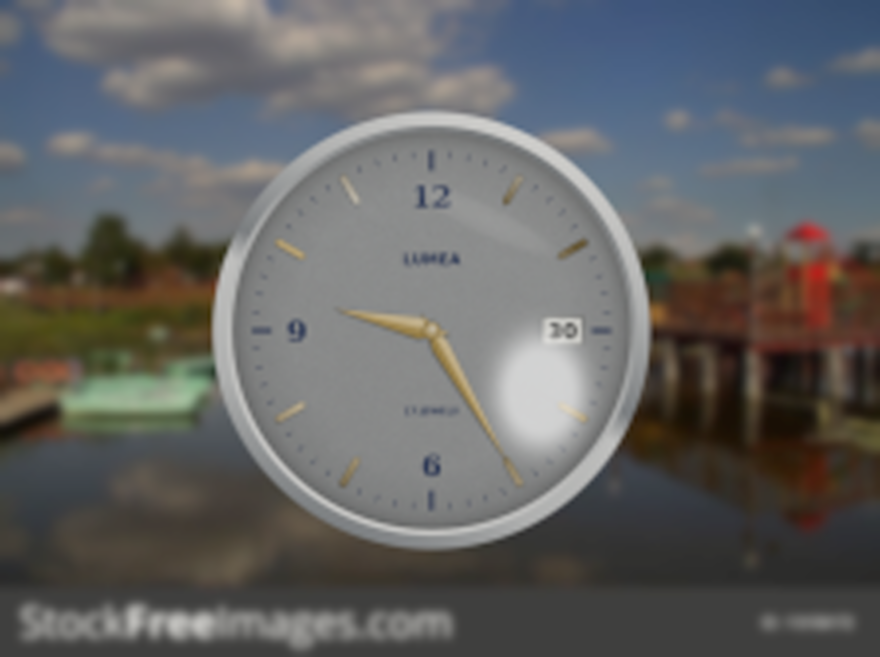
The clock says {"hour": 9, "minute": 25}
